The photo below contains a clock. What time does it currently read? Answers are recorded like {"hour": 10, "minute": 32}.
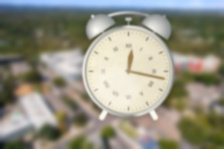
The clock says {"hour": 12, "minute": 17}
